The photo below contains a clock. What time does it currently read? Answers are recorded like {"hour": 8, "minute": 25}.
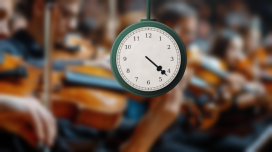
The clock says {"hour": 4, "minute": 22}
